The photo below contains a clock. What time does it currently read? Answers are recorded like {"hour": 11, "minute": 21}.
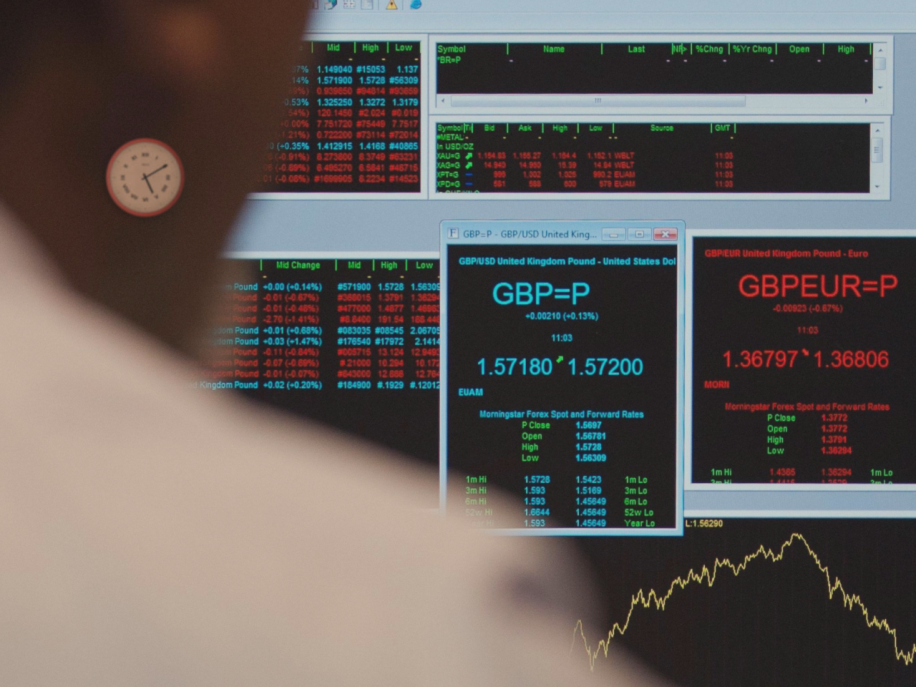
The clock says {"hour": 5, "minute": 10}
